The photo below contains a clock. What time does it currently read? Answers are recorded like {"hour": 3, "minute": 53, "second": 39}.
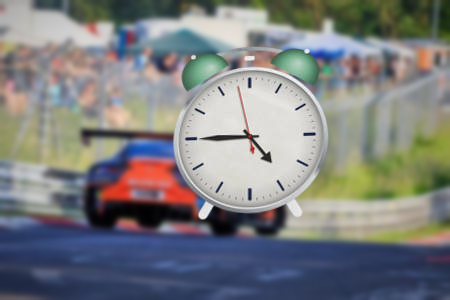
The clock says {"hour": 4, "minute": 44, "second": 58}
